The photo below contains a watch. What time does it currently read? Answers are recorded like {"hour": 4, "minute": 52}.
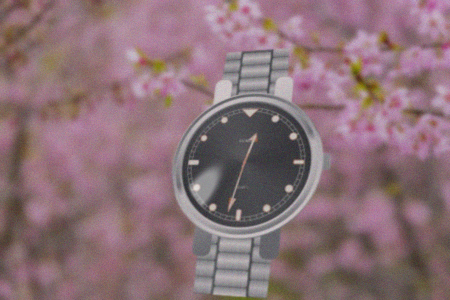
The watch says {"hour": 12, "minute": 32}
